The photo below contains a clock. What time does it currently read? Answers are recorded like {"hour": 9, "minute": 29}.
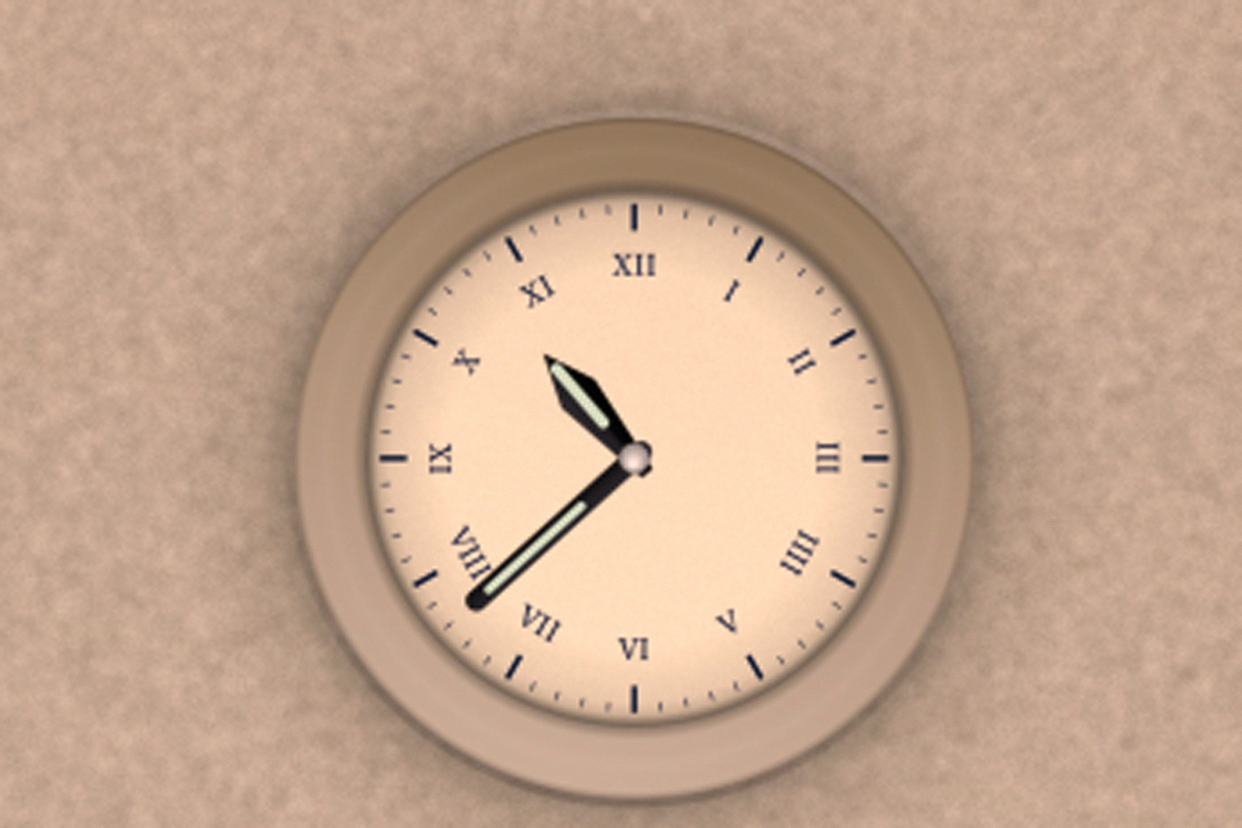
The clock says {"hour": 10, "minute": 38}
